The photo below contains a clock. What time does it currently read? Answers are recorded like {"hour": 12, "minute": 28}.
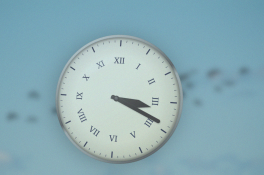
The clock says {"hour": 3, "minute": 19}
